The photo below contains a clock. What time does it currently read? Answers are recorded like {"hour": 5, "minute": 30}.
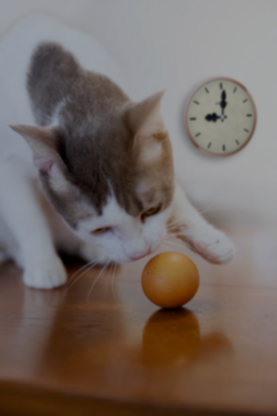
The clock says {"hour": 9, "minute": 1}
